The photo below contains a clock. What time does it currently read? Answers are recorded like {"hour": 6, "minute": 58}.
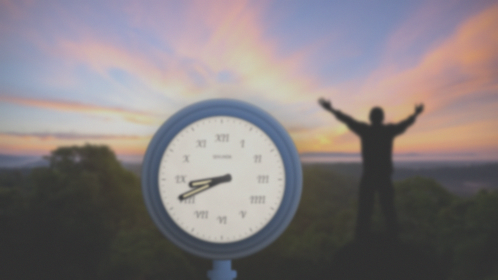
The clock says {"hour": 8, "minute": 41}
